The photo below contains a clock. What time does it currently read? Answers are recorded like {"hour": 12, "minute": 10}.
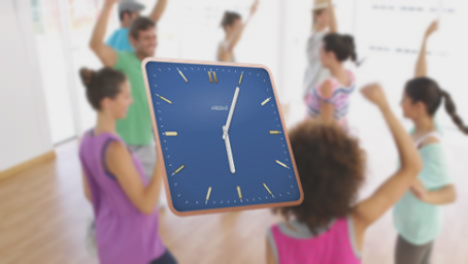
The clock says {"hour": 6, "minute": 5}
